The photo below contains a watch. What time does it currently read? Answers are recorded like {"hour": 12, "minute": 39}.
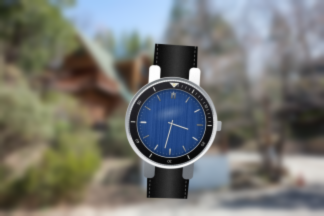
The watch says {"hour": 3, "minute": 32}
